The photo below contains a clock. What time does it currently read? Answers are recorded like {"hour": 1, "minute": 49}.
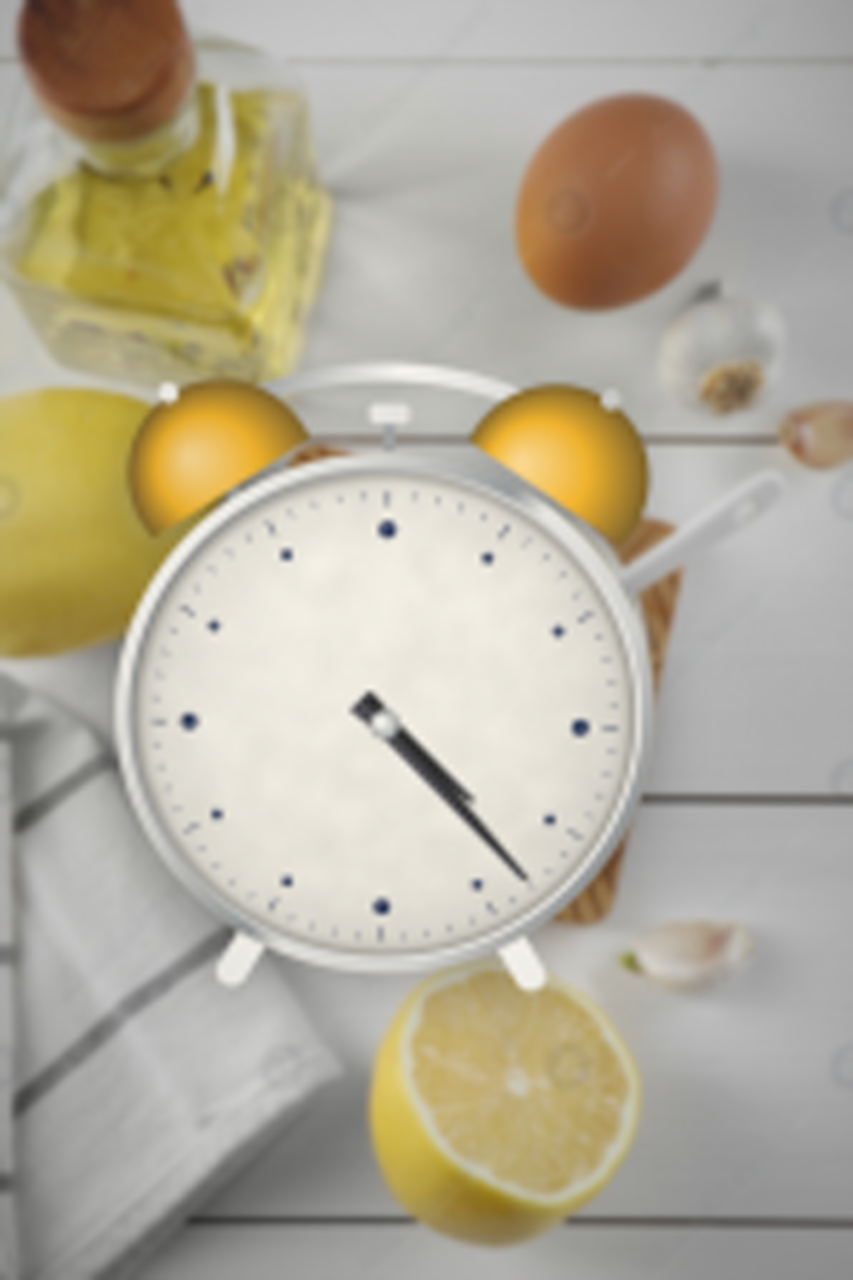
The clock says {"hour": 4, "minute": 23}
